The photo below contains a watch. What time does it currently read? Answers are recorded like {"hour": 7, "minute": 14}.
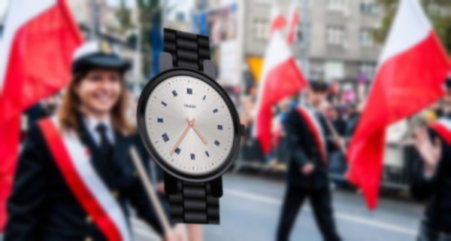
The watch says {"hour": 4, "minute": 36}
